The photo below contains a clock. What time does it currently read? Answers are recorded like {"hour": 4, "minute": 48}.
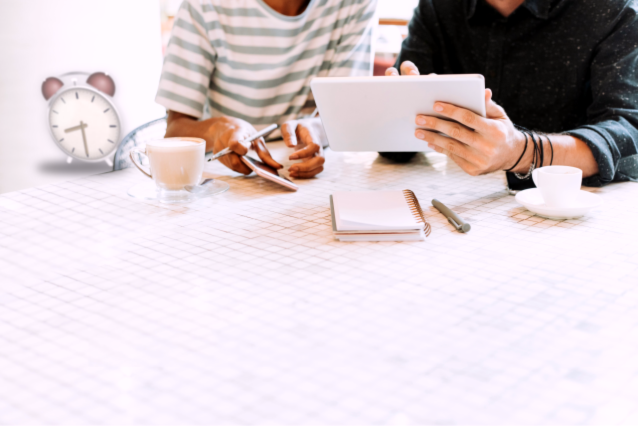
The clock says {"hour": 8, "minute": 30}
